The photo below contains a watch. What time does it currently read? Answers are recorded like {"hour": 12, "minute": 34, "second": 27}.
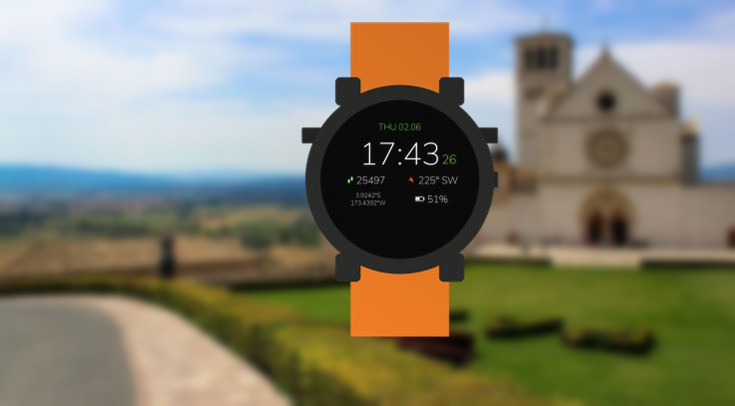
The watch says {"hour": 17, "minute": 43, "second": 26}
